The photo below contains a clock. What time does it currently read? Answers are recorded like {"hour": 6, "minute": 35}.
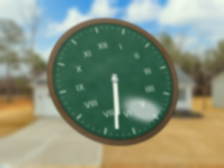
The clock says {"hour": 6, "minute": 33}
